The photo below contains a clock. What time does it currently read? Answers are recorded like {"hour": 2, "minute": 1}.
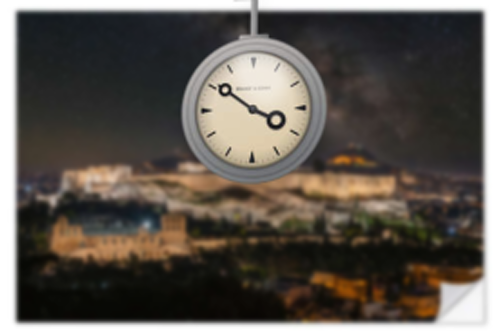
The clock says {"hour": 3, "minute": 51}
